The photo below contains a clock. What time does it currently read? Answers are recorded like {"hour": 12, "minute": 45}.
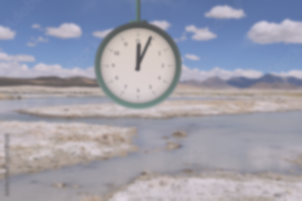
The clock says {"hour": 12, "minute": 4}
